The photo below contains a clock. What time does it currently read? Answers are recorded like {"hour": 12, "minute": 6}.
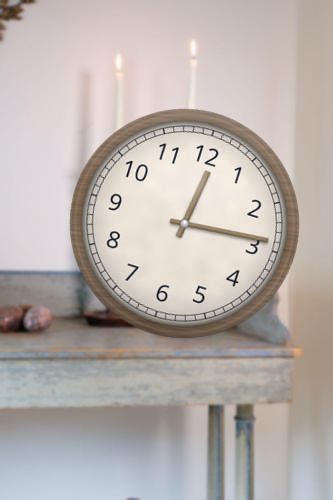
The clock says {"hour": 12, "minute": 14}
